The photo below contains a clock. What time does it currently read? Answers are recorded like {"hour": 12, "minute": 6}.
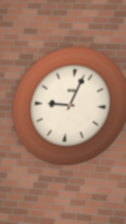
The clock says {"hour": 9, "minute": 3}
